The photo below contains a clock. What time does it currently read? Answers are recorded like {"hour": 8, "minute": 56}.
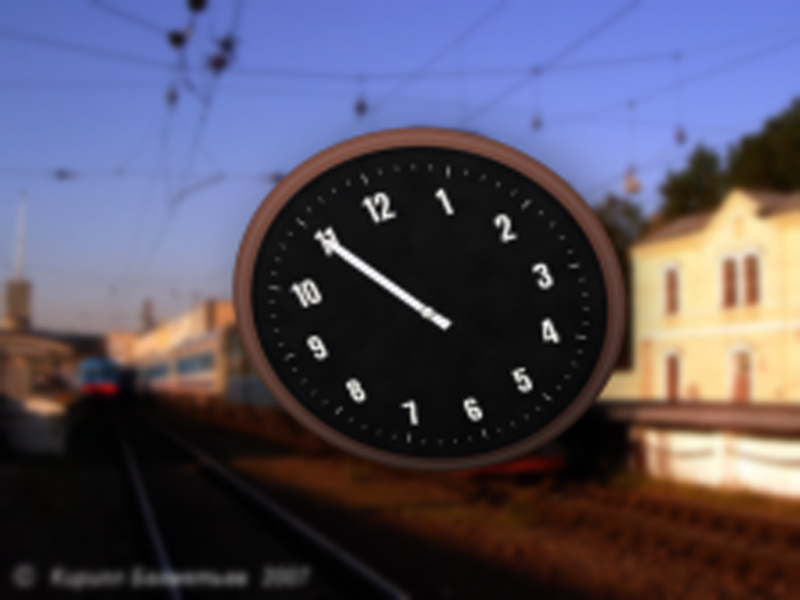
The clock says {"hour": 10, "minute": 55}
